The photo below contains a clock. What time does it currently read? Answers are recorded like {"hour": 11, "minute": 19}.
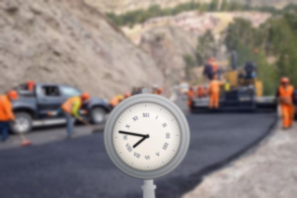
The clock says {"hour": 7, "minute": 47}
